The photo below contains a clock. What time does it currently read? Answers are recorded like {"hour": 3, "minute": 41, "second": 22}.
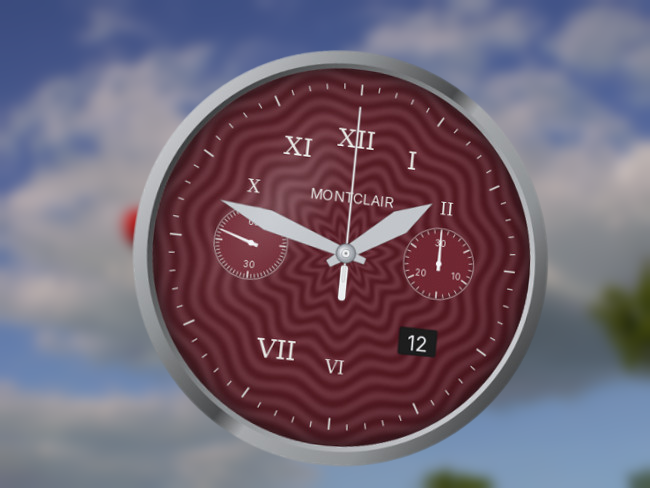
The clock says {"hour": 1, "minute": 47, "second": 48}
